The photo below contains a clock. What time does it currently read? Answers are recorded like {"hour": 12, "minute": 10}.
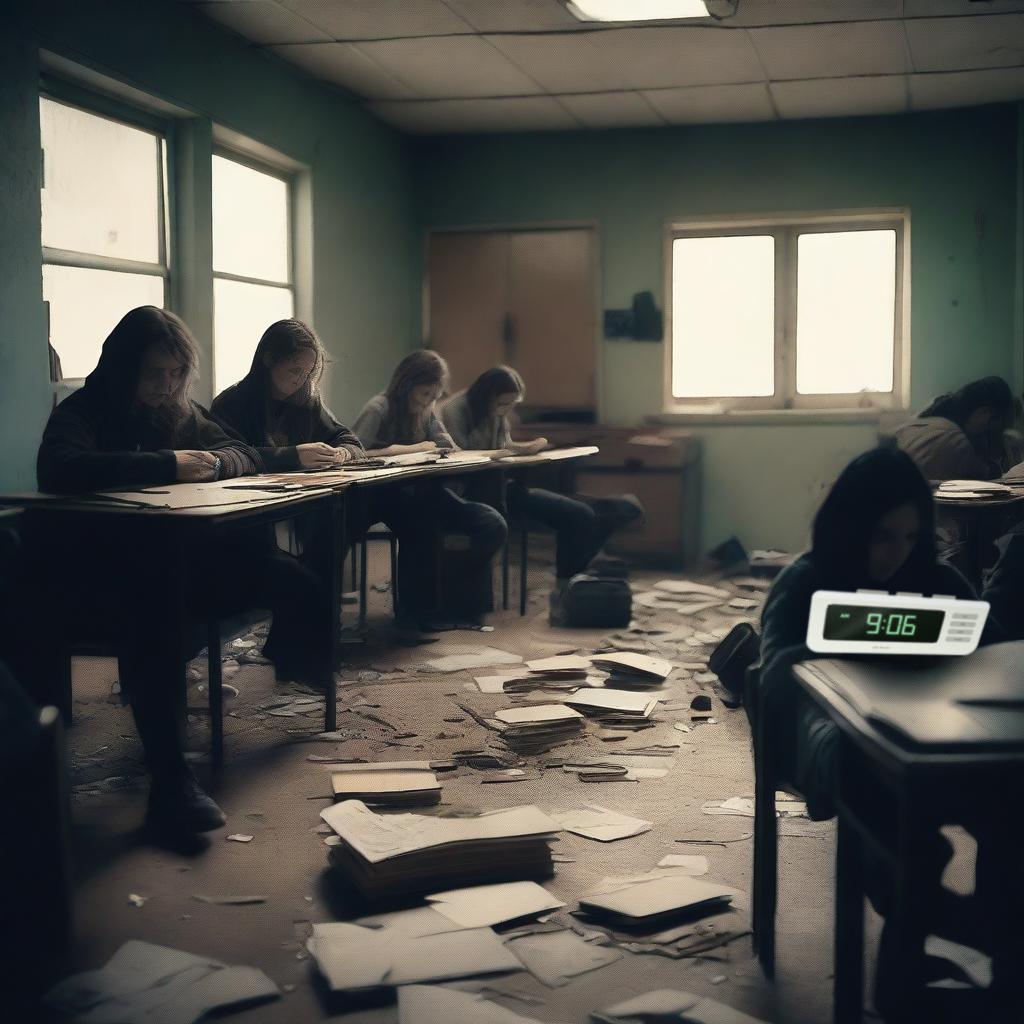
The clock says {"hour": 9, "minute": 6}
